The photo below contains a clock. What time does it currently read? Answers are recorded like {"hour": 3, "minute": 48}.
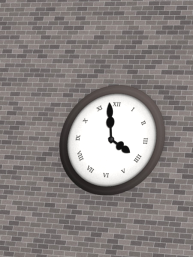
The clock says {"hour": 3, "minute": 58}
